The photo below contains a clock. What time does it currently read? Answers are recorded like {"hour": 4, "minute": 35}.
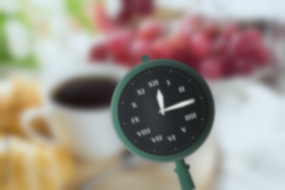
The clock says {"hour": 12, "minute": 15}
